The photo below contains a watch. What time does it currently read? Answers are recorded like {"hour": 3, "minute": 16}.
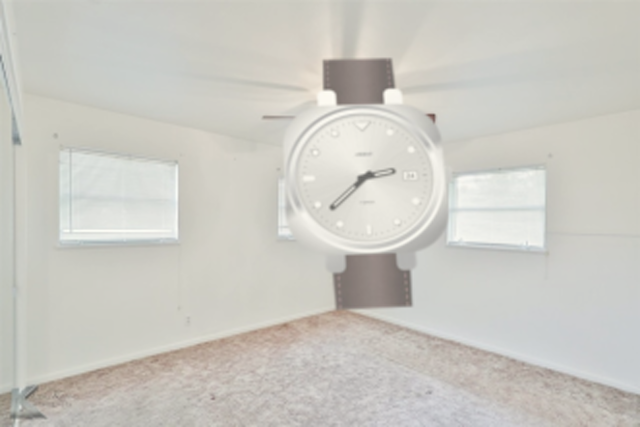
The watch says {"hour": 2, "minute": 38}
